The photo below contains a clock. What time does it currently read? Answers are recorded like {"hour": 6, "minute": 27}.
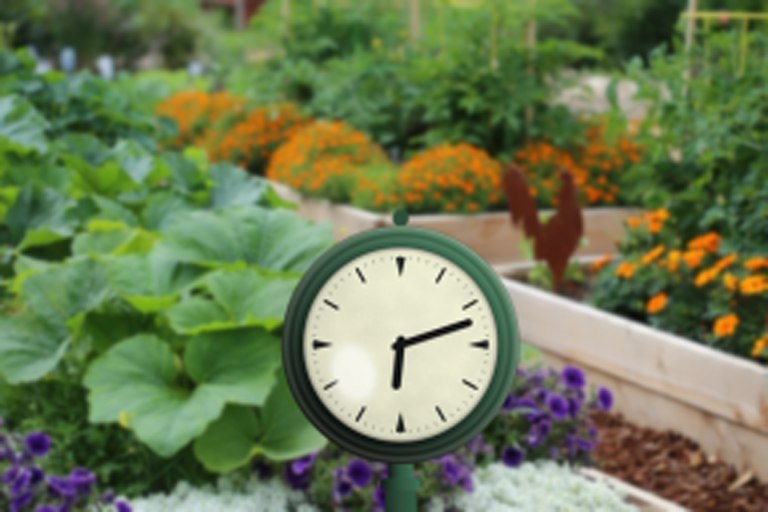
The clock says {"hour": 6, "minute": 12}
